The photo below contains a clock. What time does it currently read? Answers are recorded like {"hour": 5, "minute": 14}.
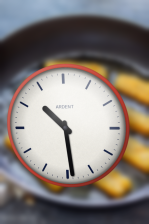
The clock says {"hour": 10, "minute": 29}
